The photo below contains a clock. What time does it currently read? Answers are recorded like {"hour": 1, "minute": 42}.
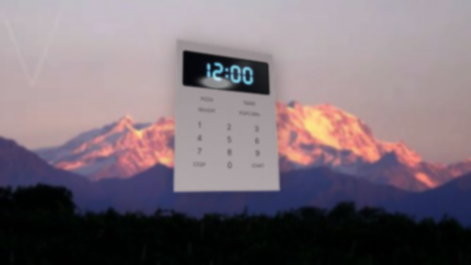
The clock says {"hour": 12, "minute": 0}
